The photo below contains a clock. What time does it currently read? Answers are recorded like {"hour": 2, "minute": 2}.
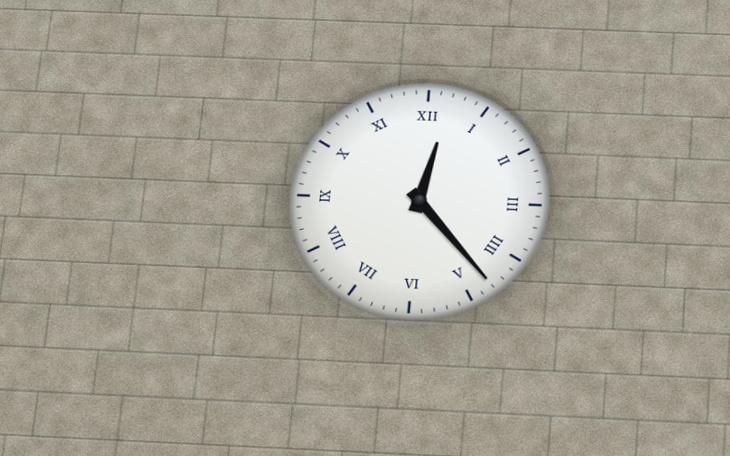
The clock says {"hour": 12, "minute": 23}
